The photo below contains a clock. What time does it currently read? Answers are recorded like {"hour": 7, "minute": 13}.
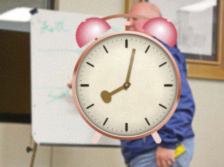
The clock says {"hour": 8, "minute": 2}
